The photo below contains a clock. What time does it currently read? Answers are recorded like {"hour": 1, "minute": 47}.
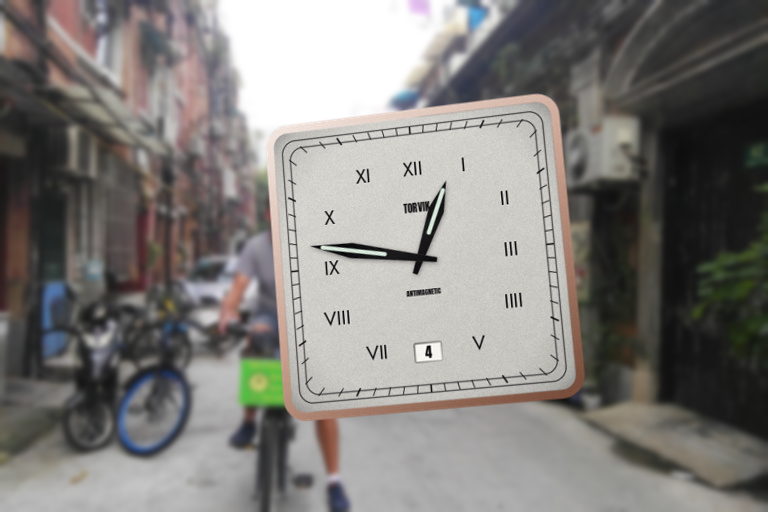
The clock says {"hour": 12, "minute": 47}
